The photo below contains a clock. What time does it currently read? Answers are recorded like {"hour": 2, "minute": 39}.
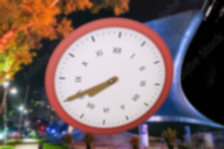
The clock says {"hour": 7, "minute": 40}
